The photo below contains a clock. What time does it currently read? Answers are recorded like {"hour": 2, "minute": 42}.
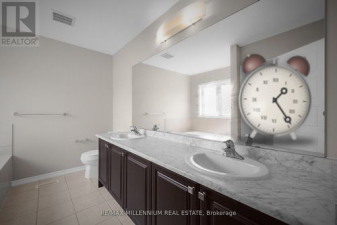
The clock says {"hour": 1, "minute": 24}
